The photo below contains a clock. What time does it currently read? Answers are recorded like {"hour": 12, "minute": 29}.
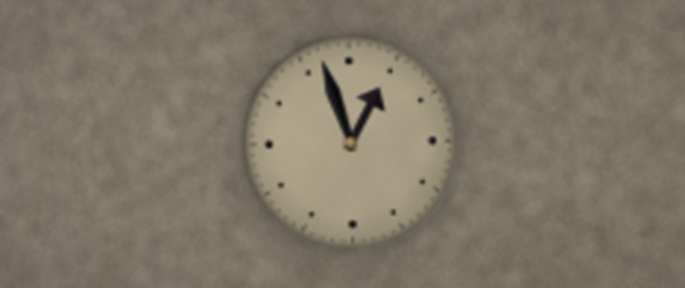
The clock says {"hour": 12, "minute": 57}
